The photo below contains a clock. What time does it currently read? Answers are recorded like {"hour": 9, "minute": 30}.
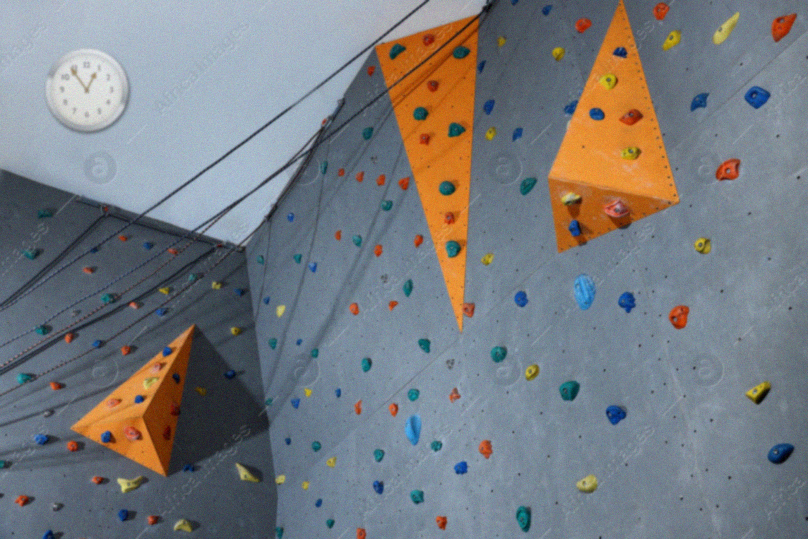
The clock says {"hour": 12, "minute": 54}
